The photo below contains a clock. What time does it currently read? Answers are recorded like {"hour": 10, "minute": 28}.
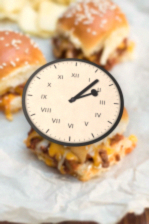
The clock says {"hour": 2, "minute": 7}
